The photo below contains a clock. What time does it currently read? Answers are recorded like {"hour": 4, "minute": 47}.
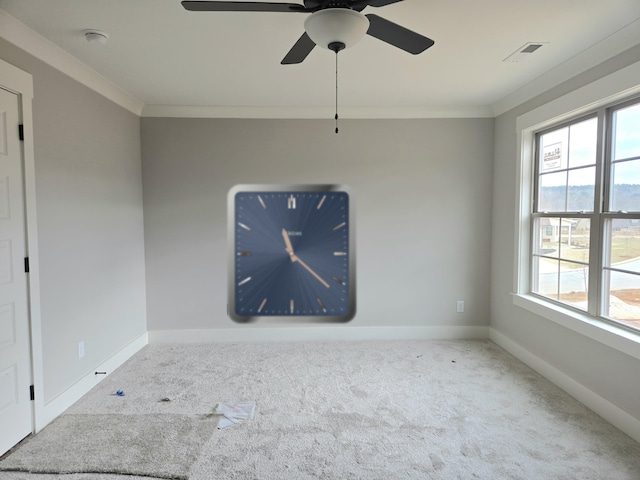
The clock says {"hour": 11, "minute": 22}
